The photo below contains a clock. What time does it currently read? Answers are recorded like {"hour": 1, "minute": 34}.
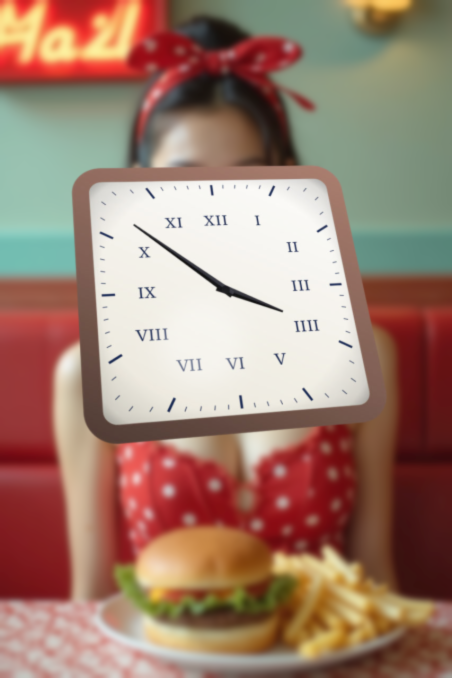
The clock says {"hour": 3, "minute": 52}
